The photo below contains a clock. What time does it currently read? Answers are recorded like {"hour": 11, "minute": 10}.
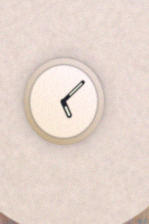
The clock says {"hour": 5, "minute": 8}
